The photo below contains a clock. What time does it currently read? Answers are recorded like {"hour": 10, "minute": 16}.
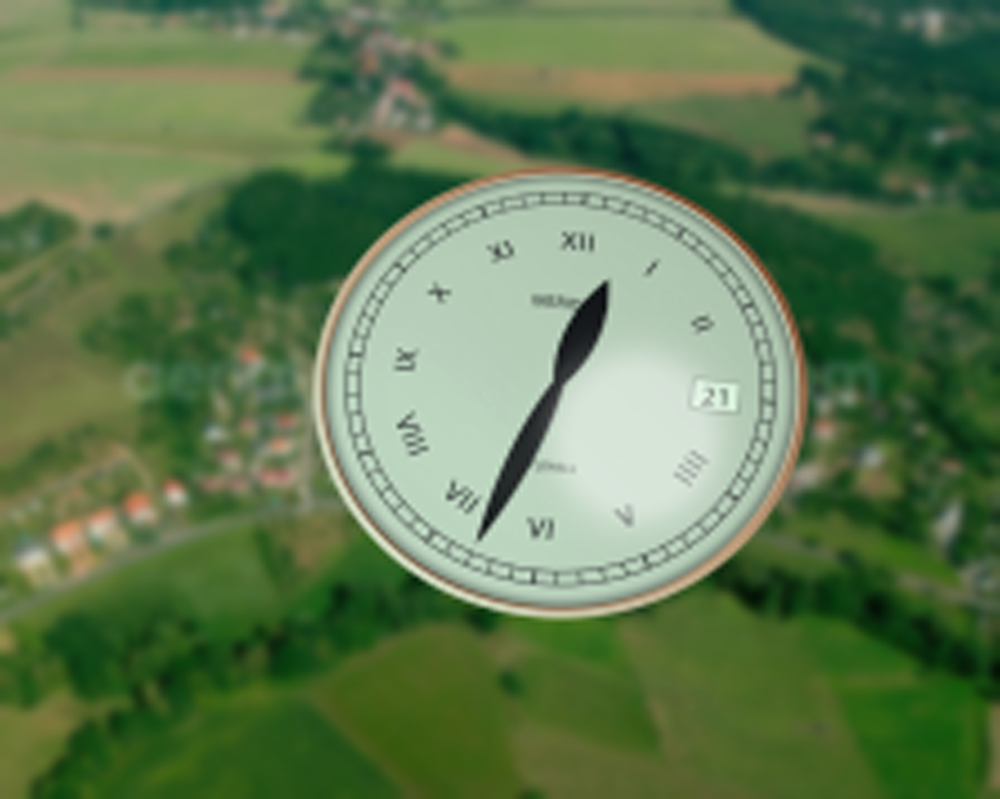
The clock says {"hour": 12, "minute": 33}
